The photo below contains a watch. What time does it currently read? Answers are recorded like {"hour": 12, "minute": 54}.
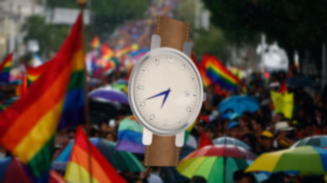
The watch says {"hour": 6, "minute": 41}
